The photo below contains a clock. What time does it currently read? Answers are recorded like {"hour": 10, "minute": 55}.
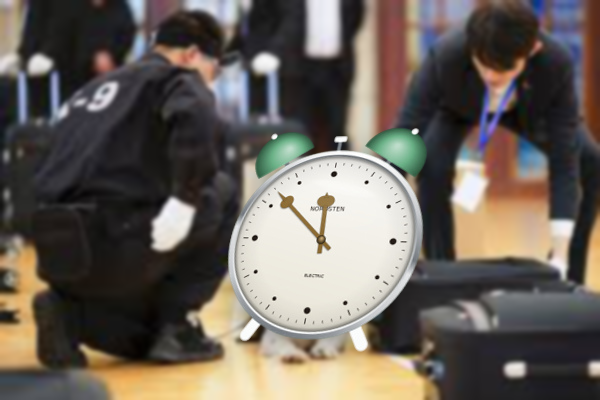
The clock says {"hour": 11, "minute": 52}
